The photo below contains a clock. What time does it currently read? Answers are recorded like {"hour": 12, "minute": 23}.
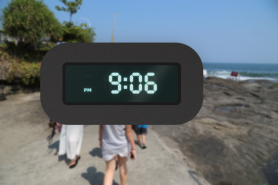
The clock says {"hour": 9, "minute": 6}
